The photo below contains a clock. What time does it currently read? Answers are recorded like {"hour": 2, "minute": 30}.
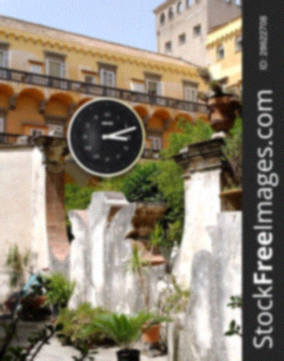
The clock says {"hour": 3, "minute": 12}
